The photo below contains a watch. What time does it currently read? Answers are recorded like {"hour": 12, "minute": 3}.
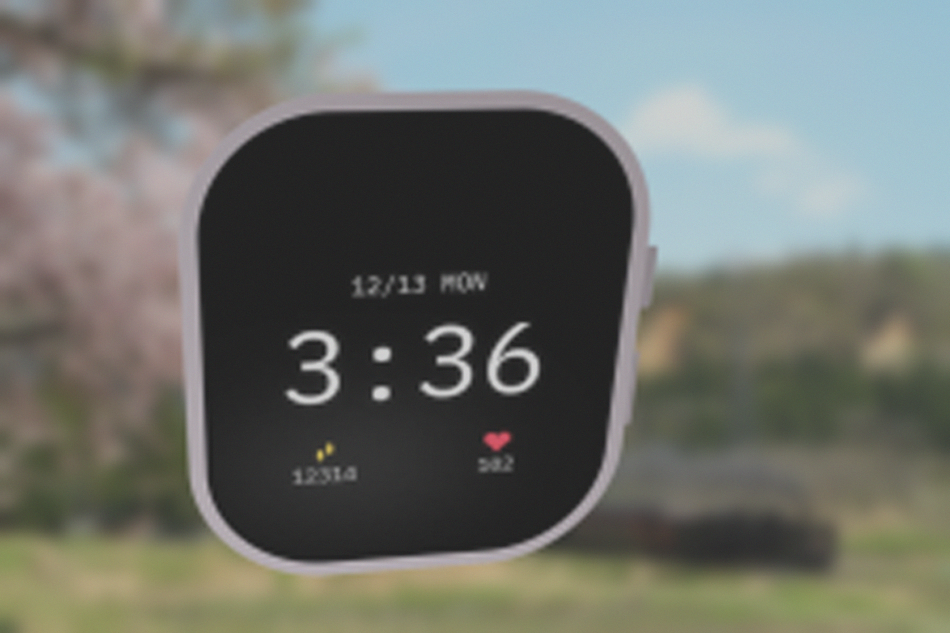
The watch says {"hour": 3, "minute": 36}
